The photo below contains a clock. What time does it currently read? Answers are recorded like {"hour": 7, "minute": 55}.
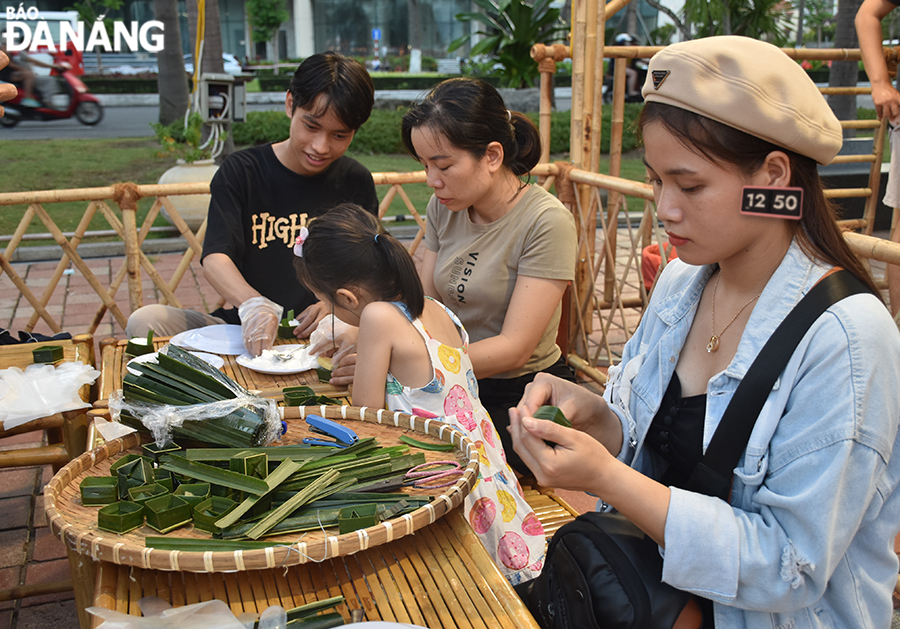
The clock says {"hour": 12, "minute": 50}
